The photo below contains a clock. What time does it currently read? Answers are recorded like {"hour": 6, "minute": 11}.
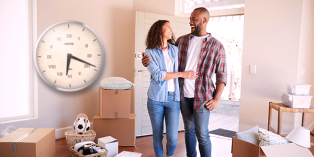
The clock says {"hour": 6, "minute": 19}
